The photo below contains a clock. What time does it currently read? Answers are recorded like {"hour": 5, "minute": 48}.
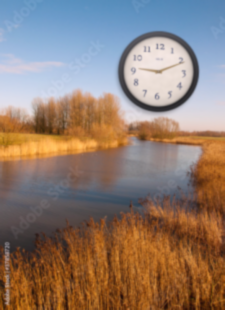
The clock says {"hour": 9, "minute": 11}
